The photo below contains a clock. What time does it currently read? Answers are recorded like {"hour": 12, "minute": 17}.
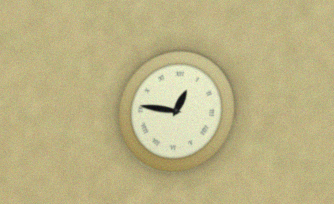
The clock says {"hour": 12, "minute": 46}
